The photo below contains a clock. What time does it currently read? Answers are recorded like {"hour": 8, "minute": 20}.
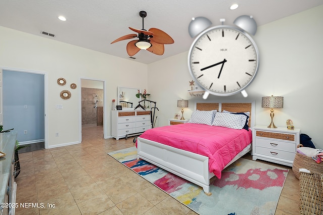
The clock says {"hour": 6, "minute": 42}
